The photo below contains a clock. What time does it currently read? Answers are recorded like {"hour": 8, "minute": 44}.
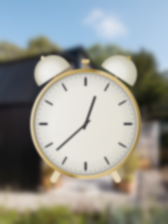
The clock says {"hour": 12, "minute": 38}
